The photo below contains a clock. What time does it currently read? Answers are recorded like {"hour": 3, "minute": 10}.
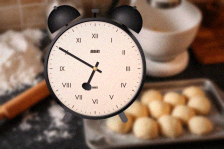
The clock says {"hour": 6, "minute": 50}
